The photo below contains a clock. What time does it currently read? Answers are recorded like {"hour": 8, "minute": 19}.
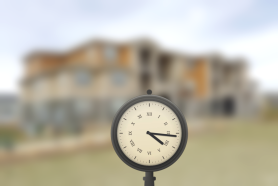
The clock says {"hour": 4, "minute": 16}
